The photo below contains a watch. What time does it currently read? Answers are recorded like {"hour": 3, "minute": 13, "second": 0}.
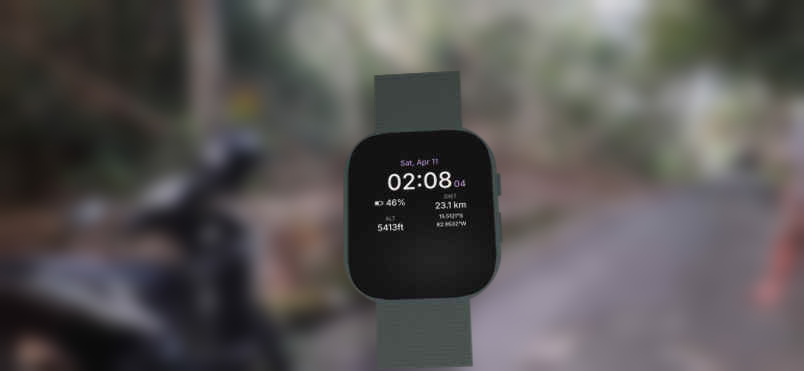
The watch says {"hour": 2, "minute": 8, "second": 4}
